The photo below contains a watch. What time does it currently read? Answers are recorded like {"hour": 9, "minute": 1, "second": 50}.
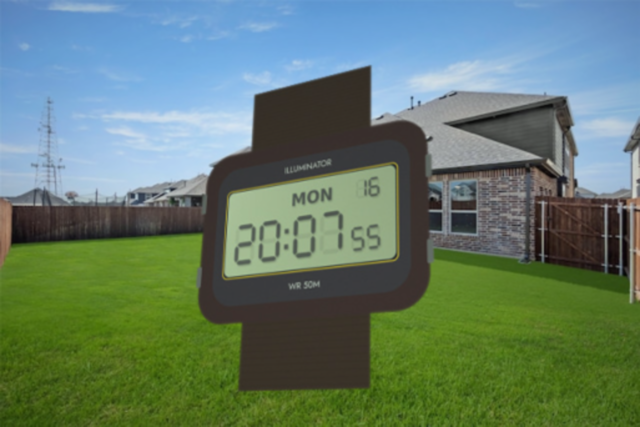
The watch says {"hour": 20, "minute": 7, "second": 55}
